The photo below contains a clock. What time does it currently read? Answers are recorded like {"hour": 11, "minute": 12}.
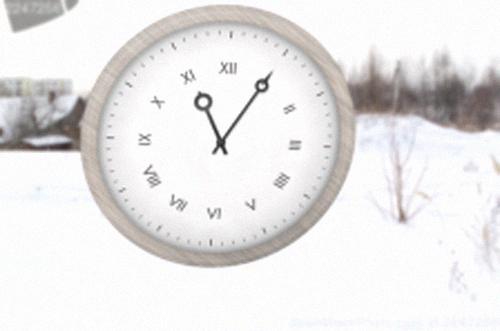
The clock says {"hour": 11, "minute": 5}
